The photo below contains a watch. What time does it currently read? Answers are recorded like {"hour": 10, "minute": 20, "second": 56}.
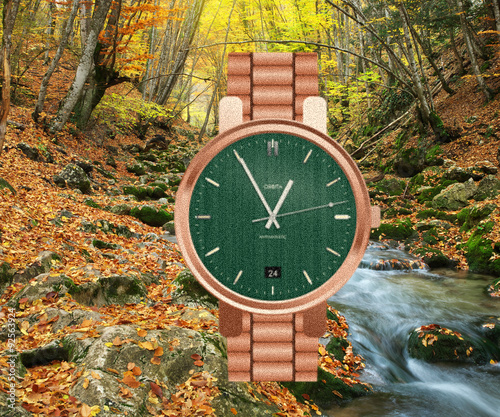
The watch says {"hour": 12, "minute": 55, "second": 13}
